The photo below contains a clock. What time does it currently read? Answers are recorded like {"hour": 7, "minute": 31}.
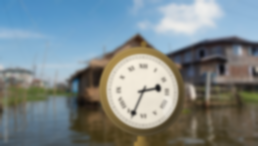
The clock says {"hour": 2, "minute": 34}
